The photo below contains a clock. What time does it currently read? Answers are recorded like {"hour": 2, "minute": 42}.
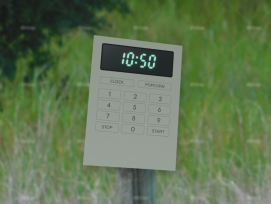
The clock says {"hour": 10, "minute": 50}
